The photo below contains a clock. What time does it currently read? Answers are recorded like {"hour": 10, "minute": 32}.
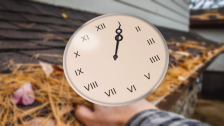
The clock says {"hour": 1, "minute": 5}
